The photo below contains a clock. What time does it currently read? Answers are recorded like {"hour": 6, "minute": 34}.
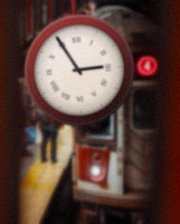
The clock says {"hour": 2, "minute": 55}
